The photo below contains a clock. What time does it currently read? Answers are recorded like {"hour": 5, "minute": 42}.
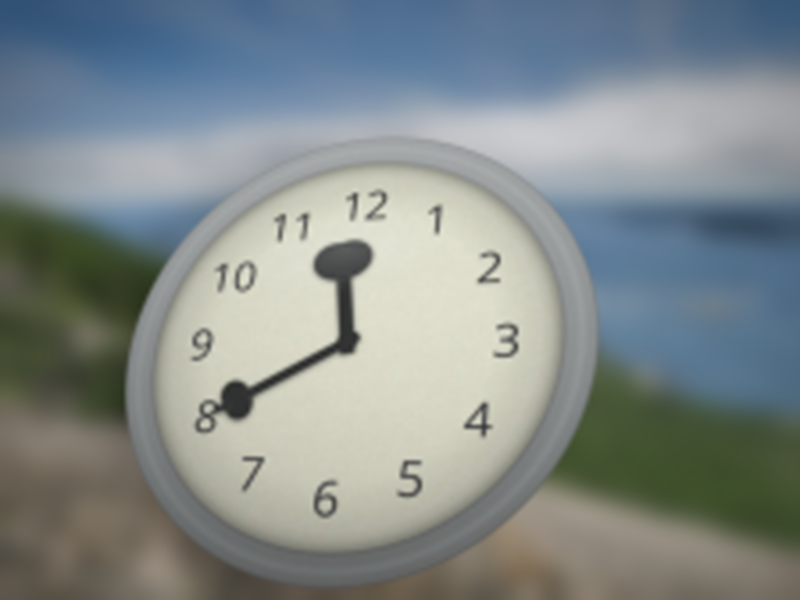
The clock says {"hour": 11, "minute": 40}
